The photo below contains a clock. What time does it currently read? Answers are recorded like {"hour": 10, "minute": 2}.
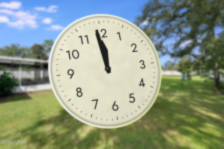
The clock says {"hour": 11, "minute": 59}
